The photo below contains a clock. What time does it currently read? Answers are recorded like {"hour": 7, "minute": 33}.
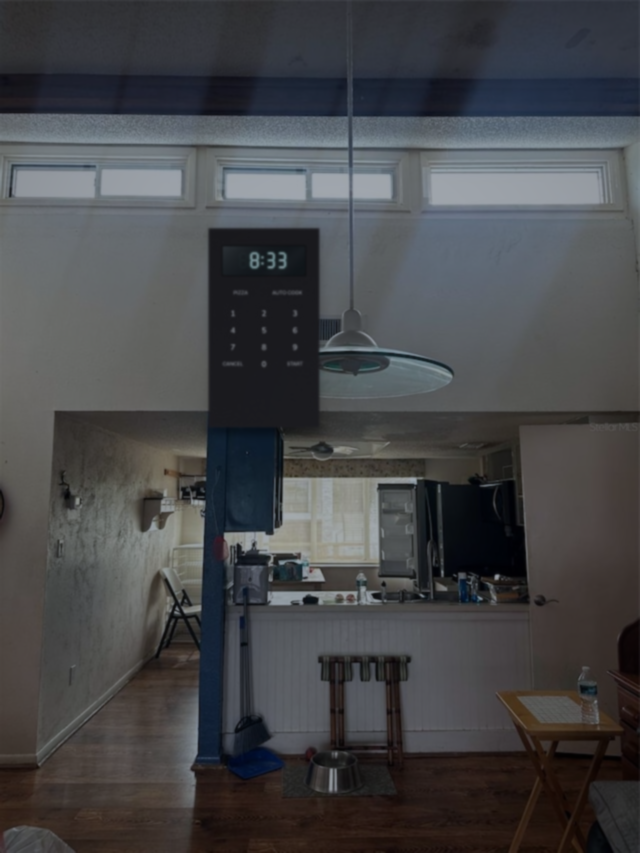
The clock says {"hour": 8, "minute": 33}
